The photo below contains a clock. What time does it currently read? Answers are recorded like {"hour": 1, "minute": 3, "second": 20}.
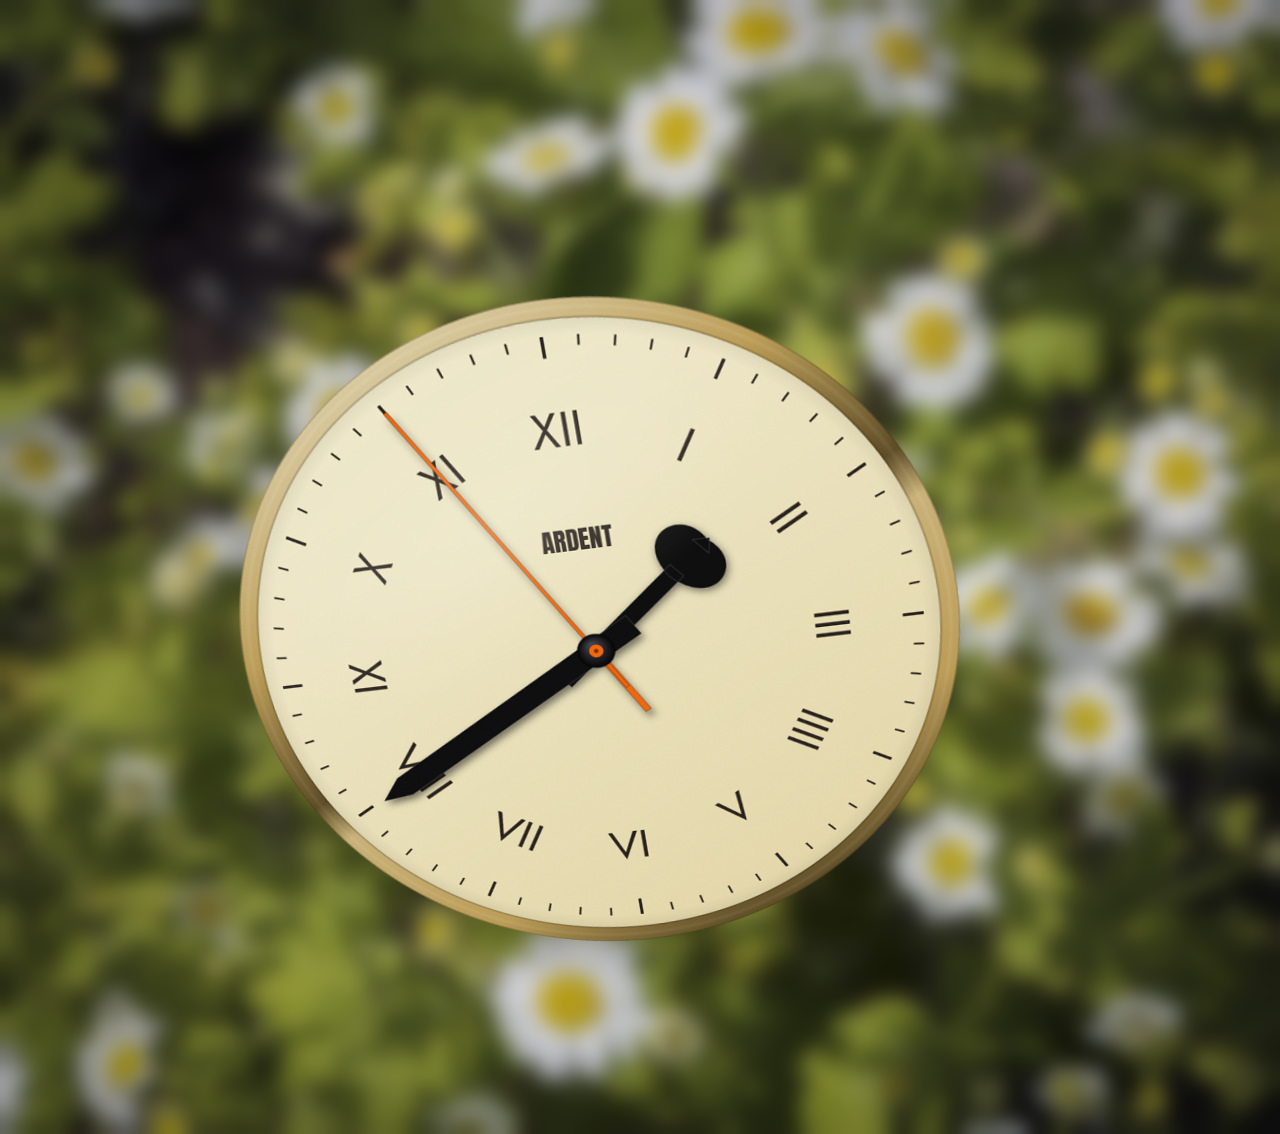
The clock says {"hour": 1, "minute": 39, "second": 55}
